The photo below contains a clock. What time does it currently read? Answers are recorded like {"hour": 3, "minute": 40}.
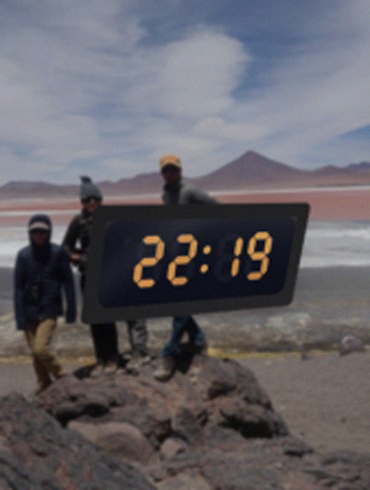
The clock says {"hour": 22, "minute": 19}
